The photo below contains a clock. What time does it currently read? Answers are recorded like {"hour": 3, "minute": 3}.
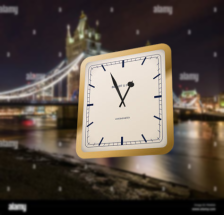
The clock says {"hour": 12, "minute": 56}
